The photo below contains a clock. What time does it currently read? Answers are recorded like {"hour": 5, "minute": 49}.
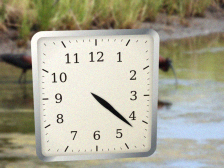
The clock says {"hour": 4, "minute": 22}
